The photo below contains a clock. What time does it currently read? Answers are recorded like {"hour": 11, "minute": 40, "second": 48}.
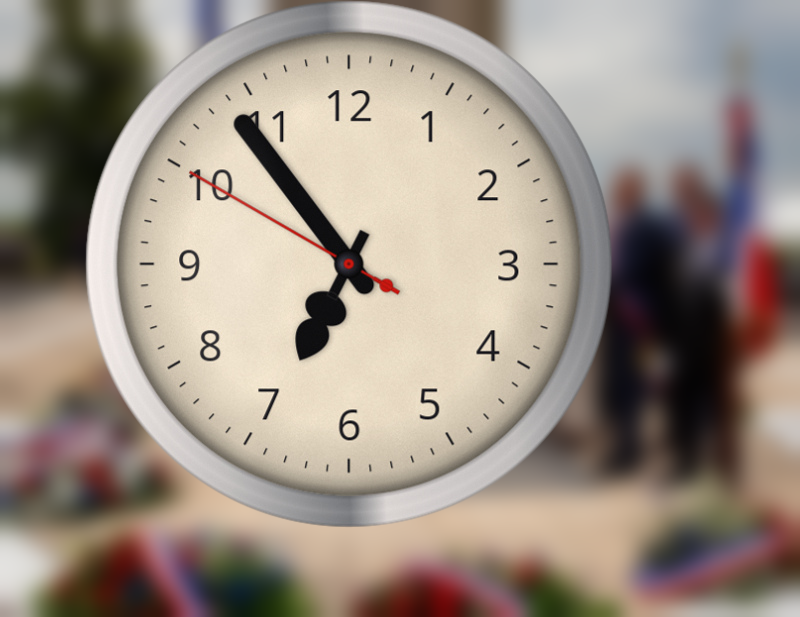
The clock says {"hour": 6, "minute": 53, "second": 50}
